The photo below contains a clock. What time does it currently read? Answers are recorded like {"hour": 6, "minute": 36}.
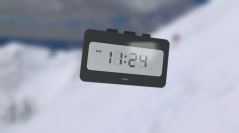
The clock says {"hour": 11, "minute": 24}
